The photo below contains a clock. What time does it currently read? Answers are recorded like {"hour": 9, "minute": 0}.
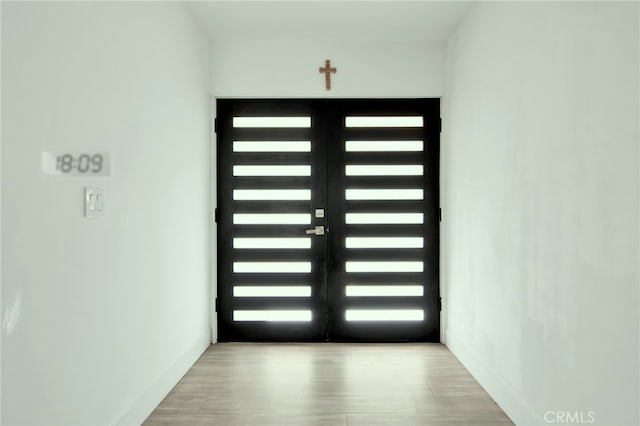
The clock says {"hour": 18, "minute": 9}
